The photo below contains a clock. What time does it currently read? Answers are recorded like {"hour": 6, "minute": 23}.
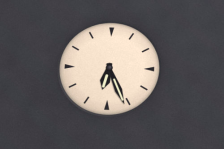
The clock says {"hour": 6, "minute": 26}
